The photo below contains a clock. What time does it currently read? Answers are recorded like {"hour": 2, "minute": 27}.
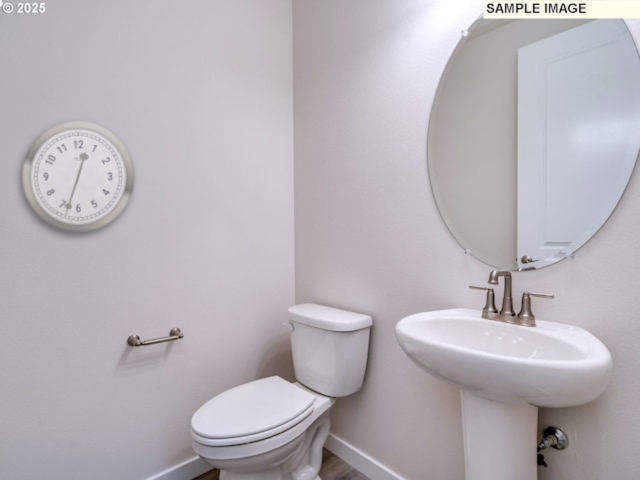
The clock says {"hour": 12, "minute": 33}
